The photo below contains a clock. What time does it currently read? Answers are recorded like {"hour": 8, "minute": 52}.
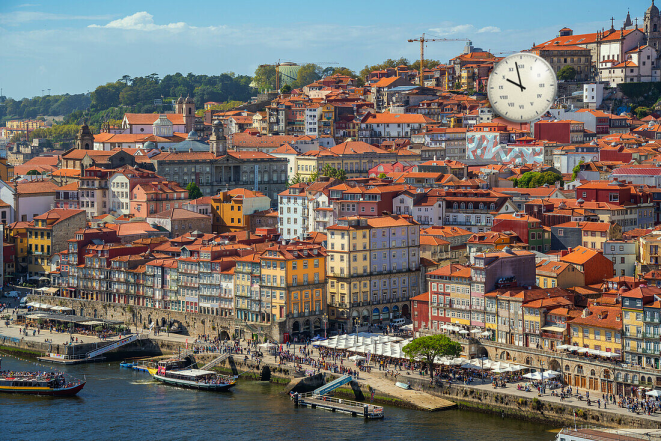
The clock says {"hour": 9, "minute": 58}
